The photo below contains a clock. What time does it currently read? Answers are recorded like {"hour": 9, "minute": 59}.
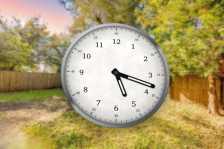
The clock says {"hour": 5, "minute": 18}
